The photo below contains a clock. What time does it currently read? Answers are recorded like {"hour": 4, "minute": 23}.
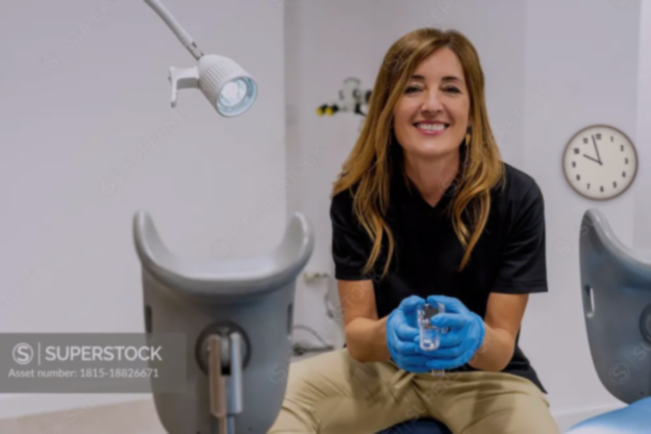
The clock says {"hour": 9, "minute": 58}
